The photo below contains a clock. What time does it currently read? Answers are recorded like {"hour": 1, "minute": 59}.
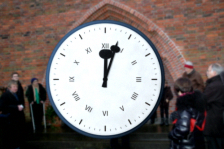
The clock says {"hour": 12, "minute": 3}
